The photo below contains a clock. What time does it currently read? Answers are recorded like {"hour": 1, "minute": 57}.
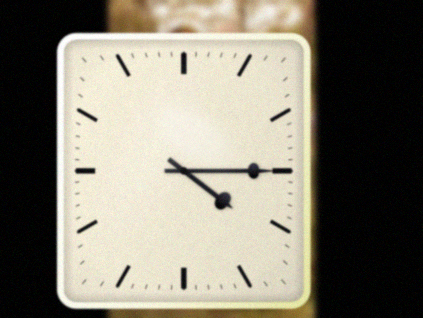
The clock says {"hour": 4, "minute": 15}
